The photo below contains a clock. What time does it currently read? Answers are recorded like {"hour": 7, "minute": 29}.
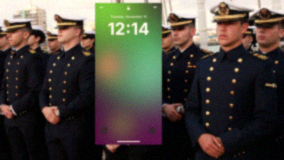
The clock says {"hour": 12, "minute": 14}
